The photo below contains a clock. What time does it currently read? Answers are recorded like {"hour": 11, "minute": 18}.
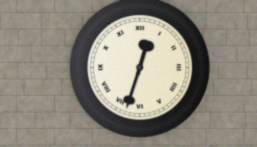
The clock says {"hour": 12, "minute": 33}
